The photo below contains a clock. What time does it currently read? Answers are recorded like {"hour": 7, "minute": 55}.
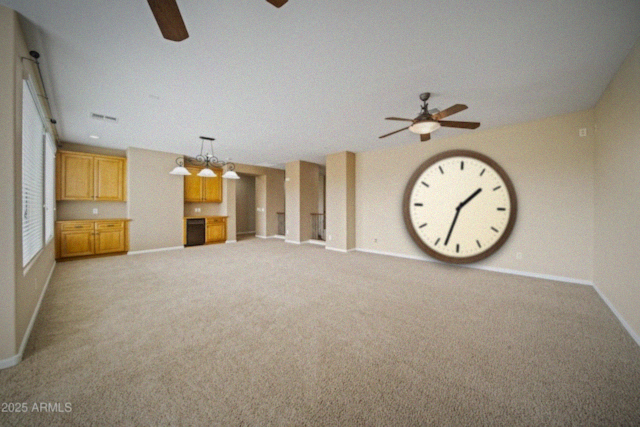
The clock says {"hour": 1, "minute": 33}
